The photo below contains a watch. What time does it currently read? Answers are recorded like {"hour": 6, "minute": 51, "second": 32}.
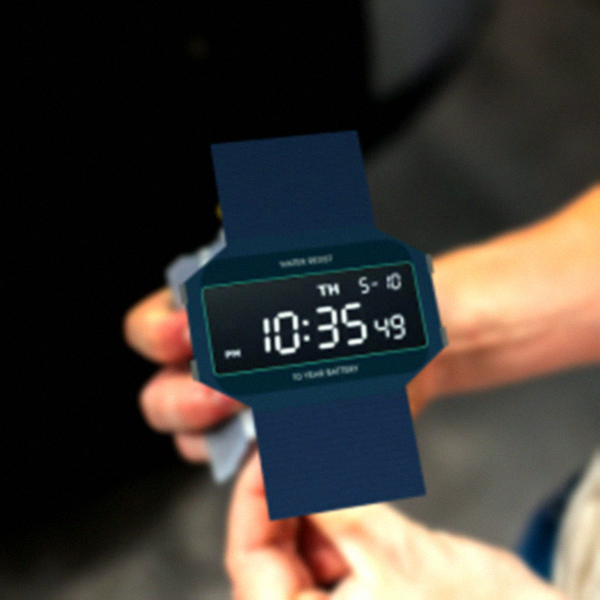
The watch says {"hour": 10, "minute": 35, "second": 49}
